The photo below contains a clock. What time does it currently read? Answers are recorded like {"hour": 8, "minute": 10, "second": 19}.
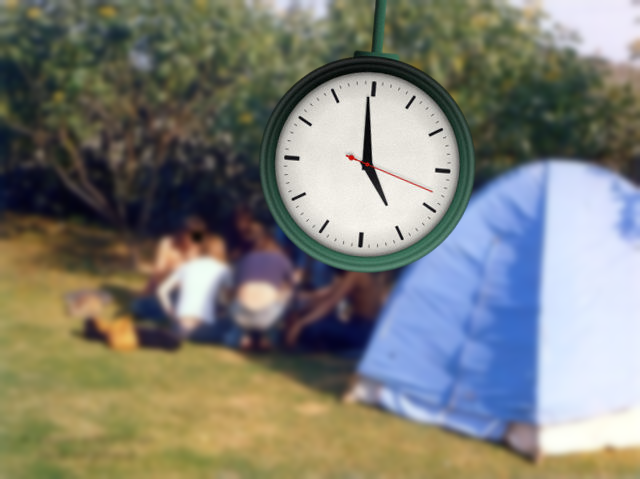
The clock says {"hour": 4, "minute": 59, "second": 18}
